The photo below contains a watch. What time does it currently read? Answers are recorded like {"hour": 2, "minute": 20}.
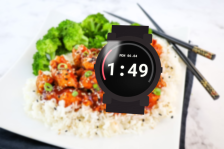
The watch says {"hour": 1, "minute": 49}
